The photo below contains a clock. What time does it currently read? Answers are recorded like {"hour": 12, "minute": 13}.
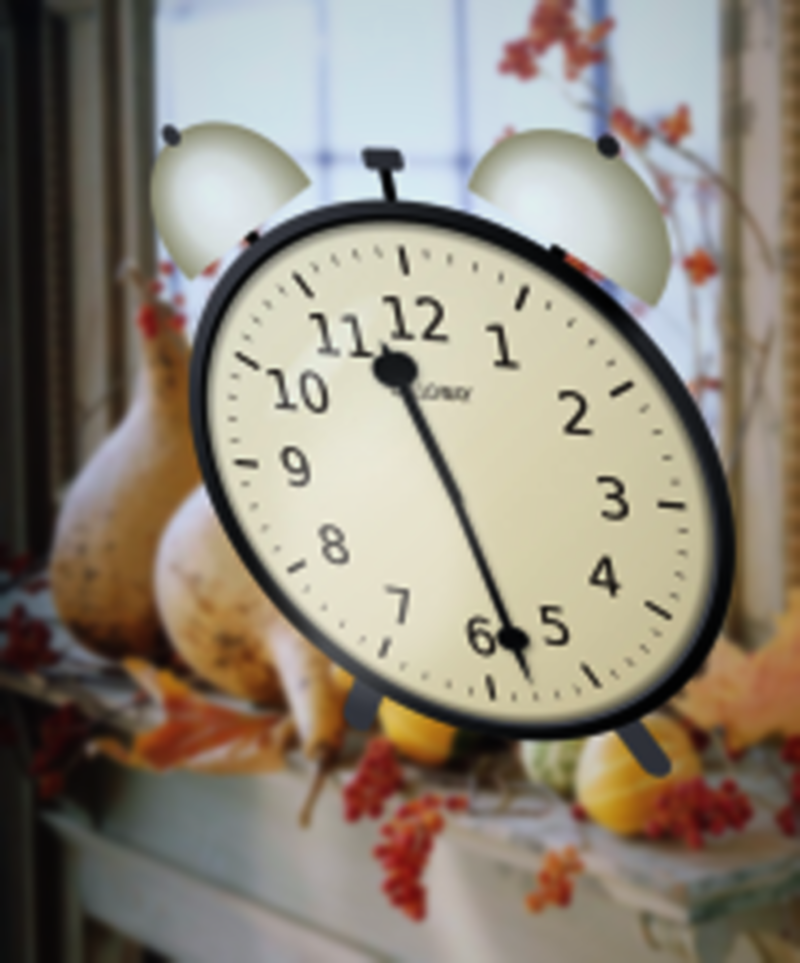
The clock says {"hour": 11, "minute": 28}
